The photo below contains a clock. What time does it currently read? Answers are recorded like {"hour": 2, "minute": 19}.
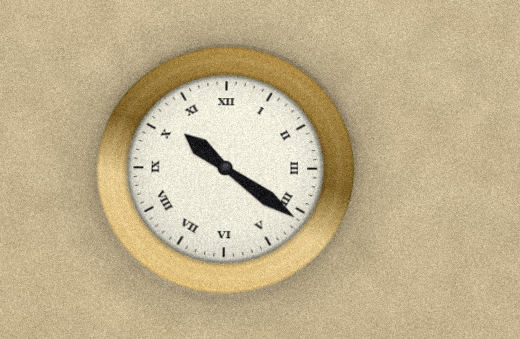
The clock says {"hour": 10, "minute": 21}
